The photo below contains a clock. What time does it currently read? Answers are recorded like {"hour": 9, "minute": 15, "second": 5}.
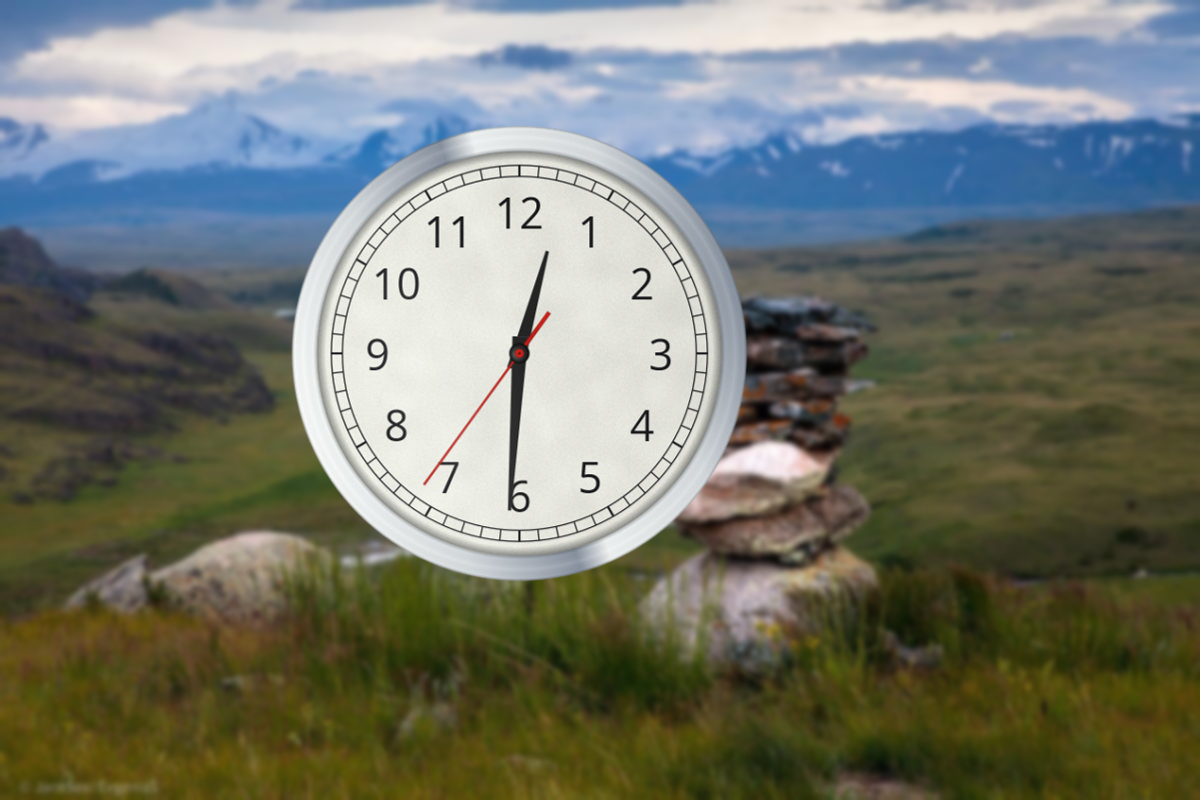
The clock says {"hour": 12, "minute": 30, "second": 36}
